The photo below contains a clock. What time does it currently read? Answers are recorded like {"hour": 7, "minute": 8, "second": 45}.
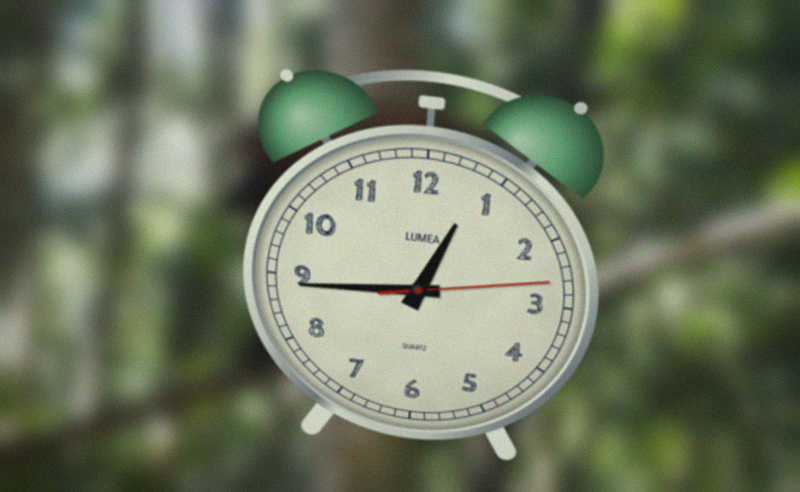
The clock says {"hour": 12, "minute": 44, "second": 13}
